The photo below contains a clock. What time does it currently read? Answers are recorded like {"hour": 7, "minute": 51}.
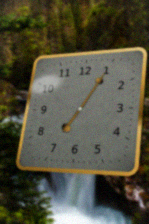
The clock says {"hour": 7, "minute": 5}
